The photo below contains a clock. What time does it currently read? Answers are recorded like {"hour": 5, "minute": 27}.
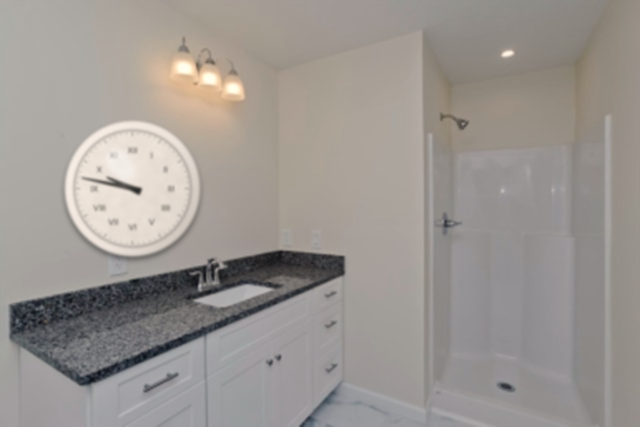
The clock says {"hour": 9, "minute": 47}
